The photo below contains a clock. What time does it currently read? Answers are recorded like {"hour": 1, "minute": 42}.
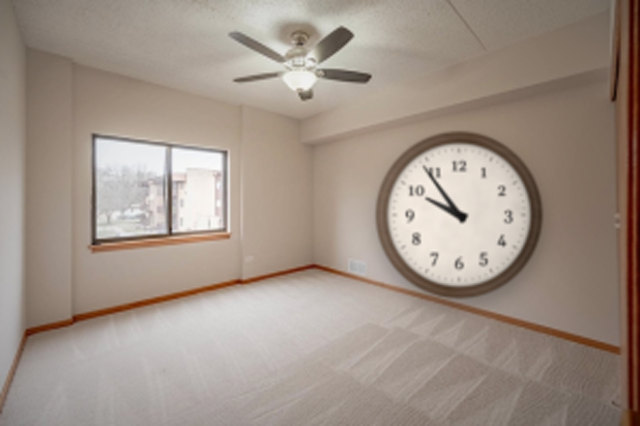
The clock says {"hour": 9, "minute": 54}
